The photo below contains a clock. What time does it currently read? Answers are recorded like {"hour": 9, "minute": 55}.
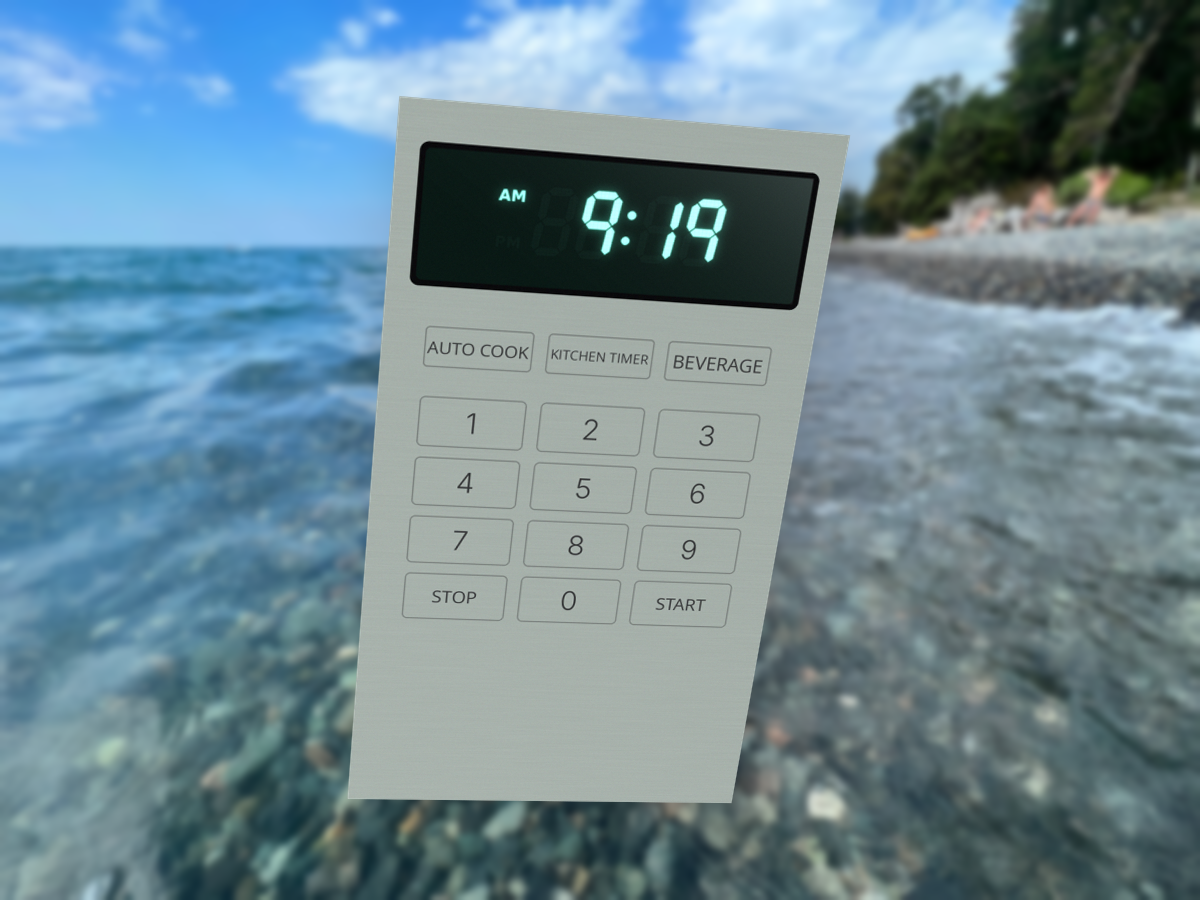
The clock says {"hour": 9, "minute": 19}
